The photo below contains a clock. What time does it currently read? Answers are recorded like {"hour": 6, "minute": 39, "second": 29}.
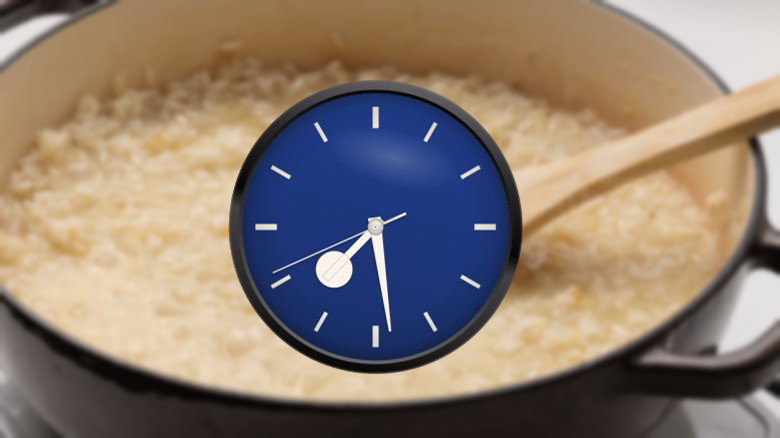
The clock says {"hour": 7, "minute": 28, "second": 41}
